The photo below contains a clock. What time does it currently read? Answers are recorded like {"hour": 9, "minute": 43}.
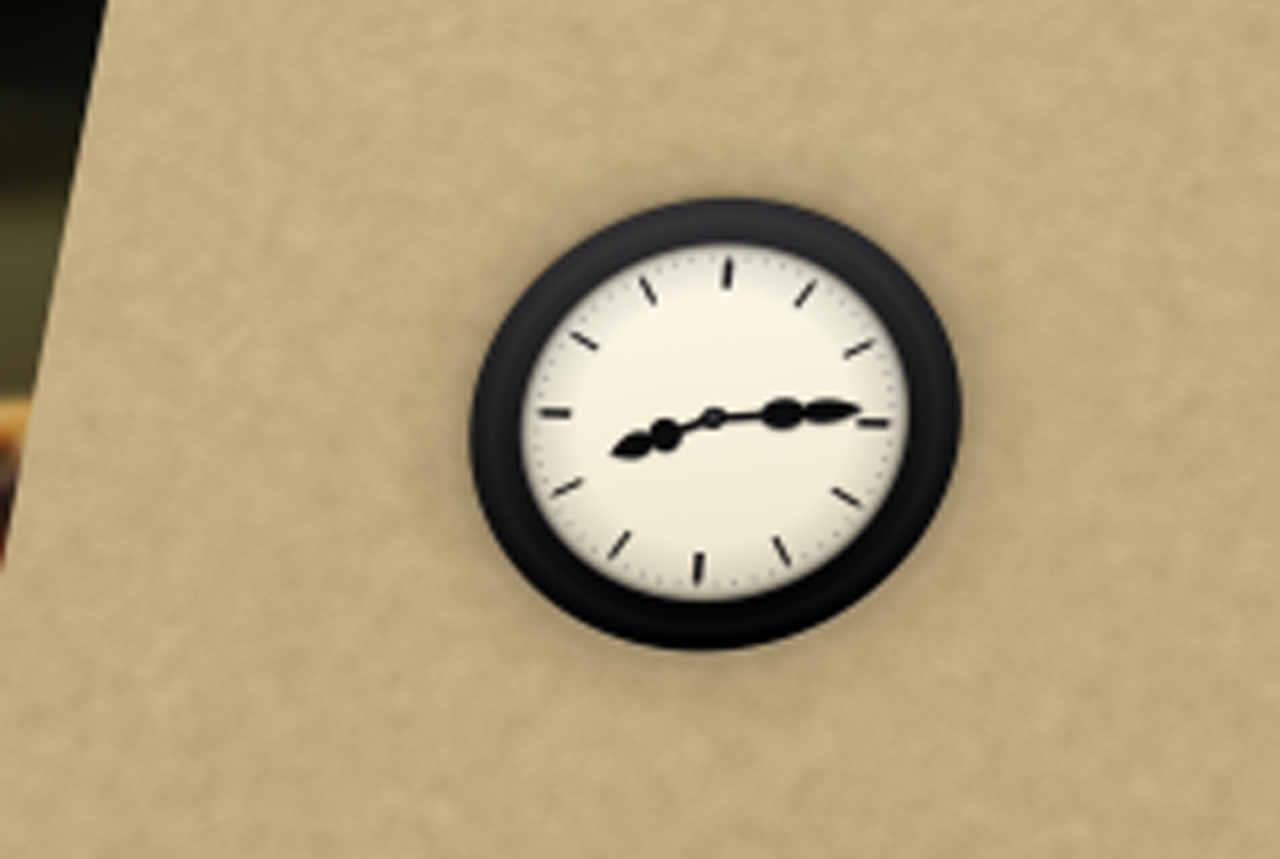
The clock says {"hour": 8, "minute": 14}
